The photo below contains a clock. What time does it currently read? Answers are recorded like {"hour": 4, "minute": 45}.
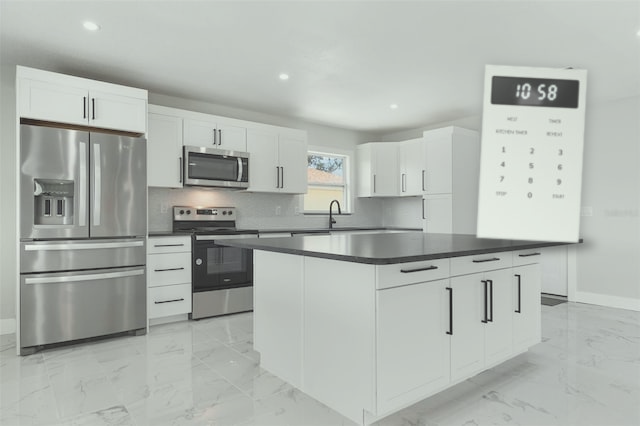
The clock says {"hour": 10, "minute": 58}
